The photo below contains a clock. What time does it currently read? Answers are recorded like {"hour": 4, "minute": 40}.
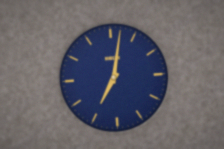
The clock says {"hour": 7, "minute": 2}
